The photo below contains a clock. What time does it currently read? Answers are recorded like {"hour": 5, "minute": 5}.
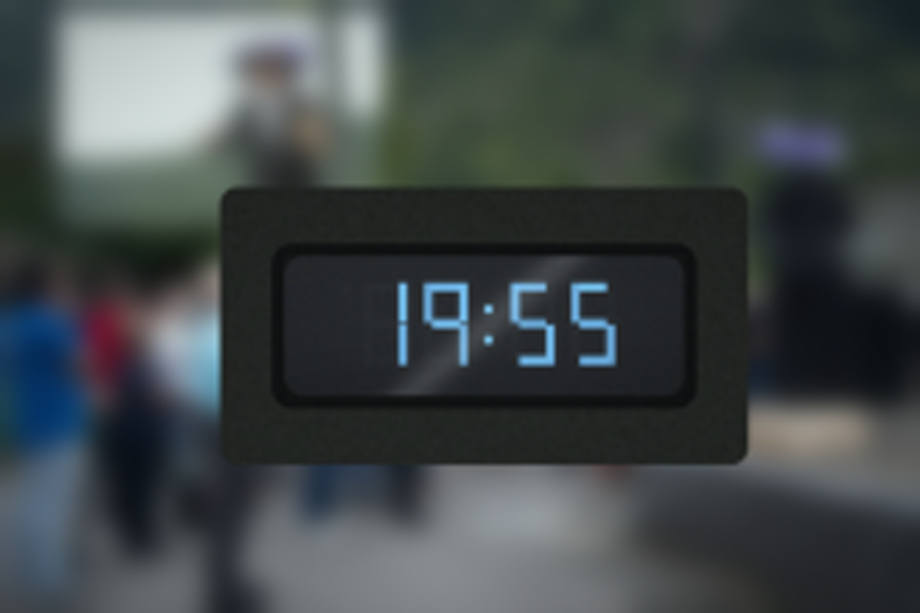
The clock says {"hour": 19, "minute": 55}
